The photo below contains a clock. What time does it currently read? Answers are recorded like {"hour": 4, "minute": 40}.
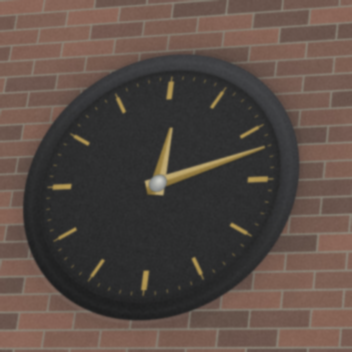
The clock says {"hour": 12, "minute": 12}
